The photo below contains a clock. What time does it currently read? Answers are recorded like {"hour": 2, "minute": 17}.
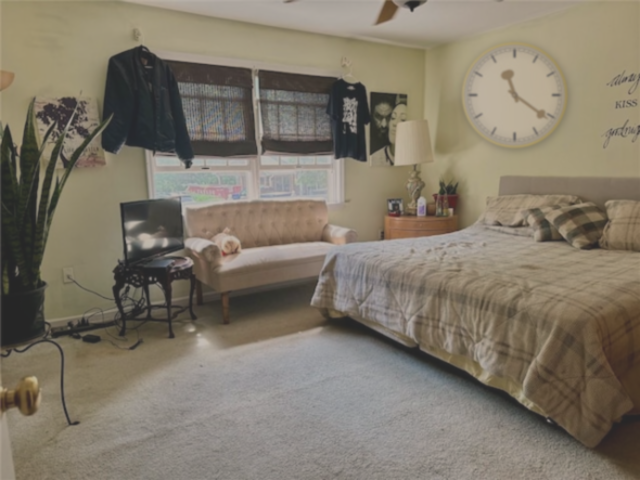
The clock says {"hour": 11, "minute": 21}
